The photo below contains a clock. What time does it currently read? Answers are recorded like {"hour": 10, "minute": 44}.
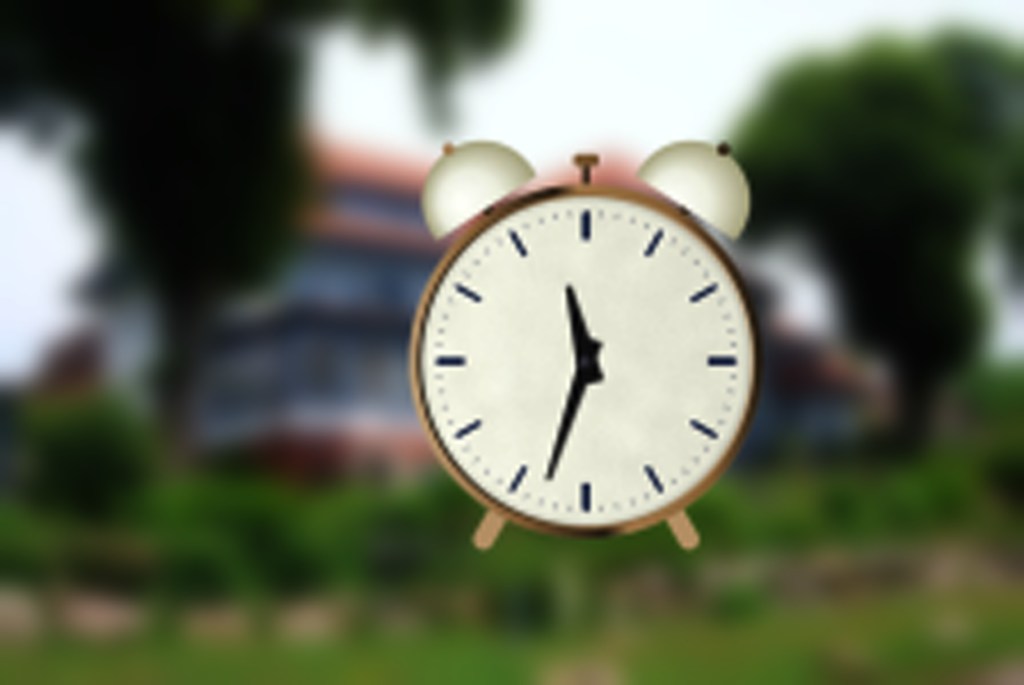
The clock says {"hour": 11, "minute": 33}
